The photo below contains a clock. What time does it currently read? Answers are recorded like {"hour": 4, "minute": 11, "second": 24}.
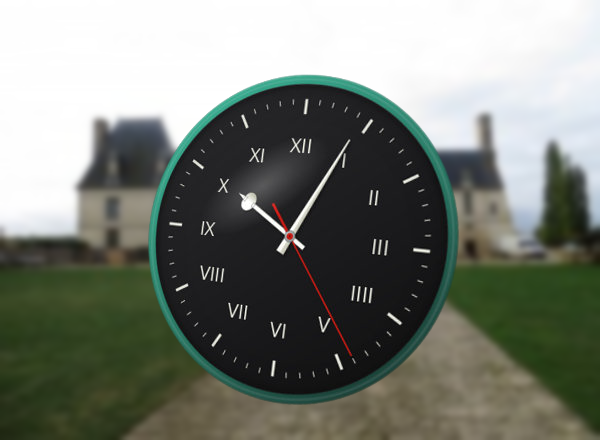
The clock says {"hour": 10, "minute": 4, "second": 24}
